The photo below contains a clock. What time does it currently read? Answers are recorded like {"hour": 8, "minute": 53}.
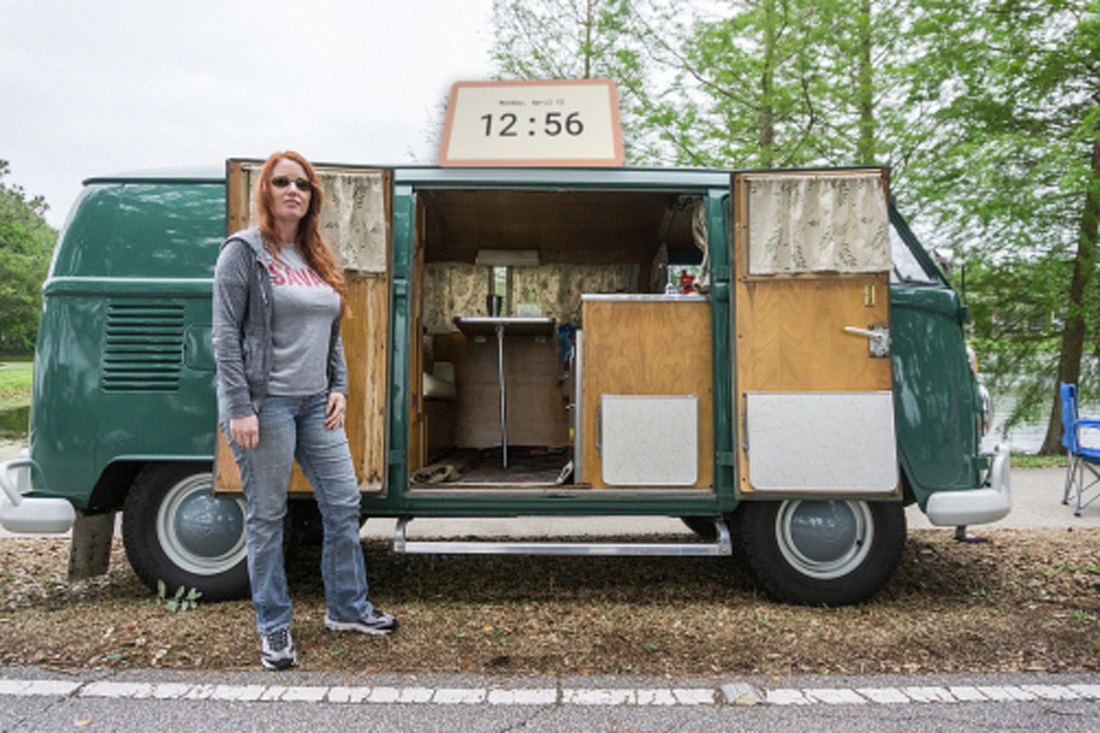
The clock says {"hour": 12, "minute": 56}
